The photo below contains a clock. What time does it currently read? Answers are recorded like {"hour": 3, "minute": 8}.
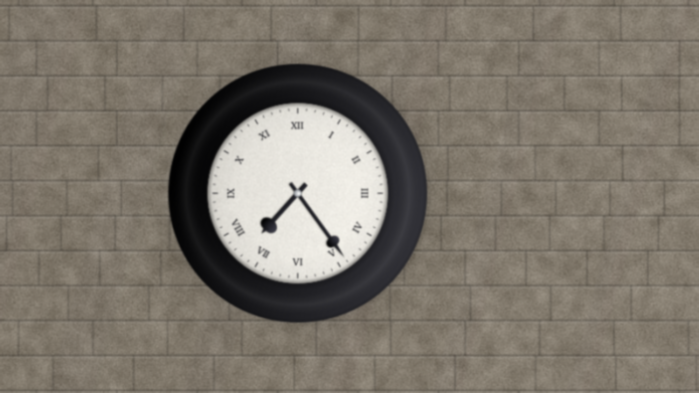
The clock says {"hour": 7, "minute": 24}
